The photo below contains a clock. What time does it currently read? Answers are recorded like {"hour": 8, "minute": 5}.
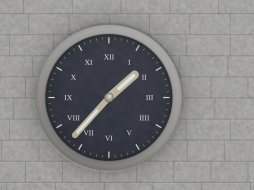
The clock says {"hour": 1, "minute": 37}
